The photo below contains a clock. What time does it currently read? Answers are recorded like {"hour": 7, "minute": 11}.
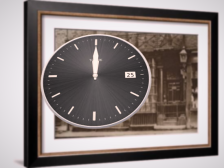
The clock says {"hour": 12, "minute": 0}
